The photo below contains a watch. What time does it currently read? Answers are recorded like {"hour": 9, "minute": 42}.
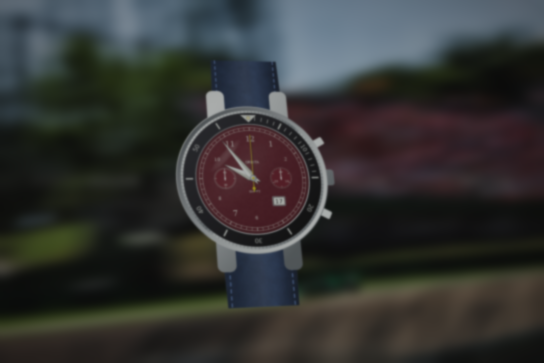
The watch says {"hour": 9, "minute": 54}
